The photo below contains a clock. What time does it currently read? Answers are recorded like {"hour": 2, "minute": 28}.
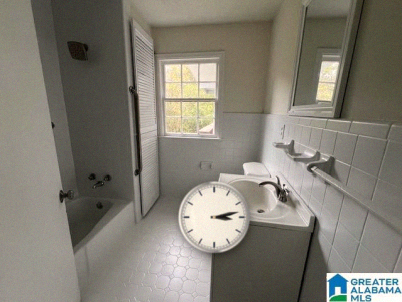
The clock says {"hour": 3, "minute": 13}
